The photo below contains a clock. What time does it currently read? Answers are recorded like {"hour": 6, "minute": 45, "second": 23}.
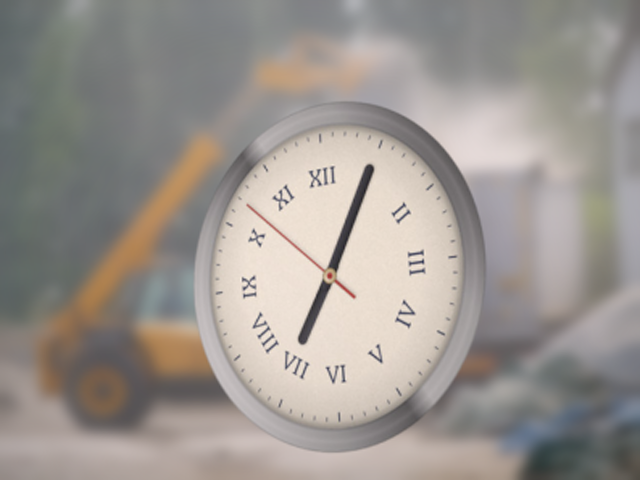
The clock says {"hour": 7, "minute": 4, "second": 52}
